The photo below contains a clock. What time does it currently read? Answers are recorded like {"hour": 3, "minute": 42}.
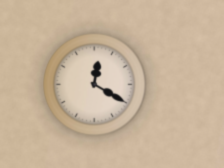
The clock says {"hour": 12, "minute": 20}
